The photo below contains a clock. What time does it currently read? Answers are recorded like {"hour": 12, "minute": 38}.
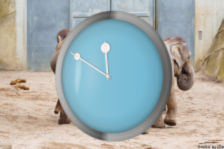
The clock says {"hour": 11, "minute": 50}
